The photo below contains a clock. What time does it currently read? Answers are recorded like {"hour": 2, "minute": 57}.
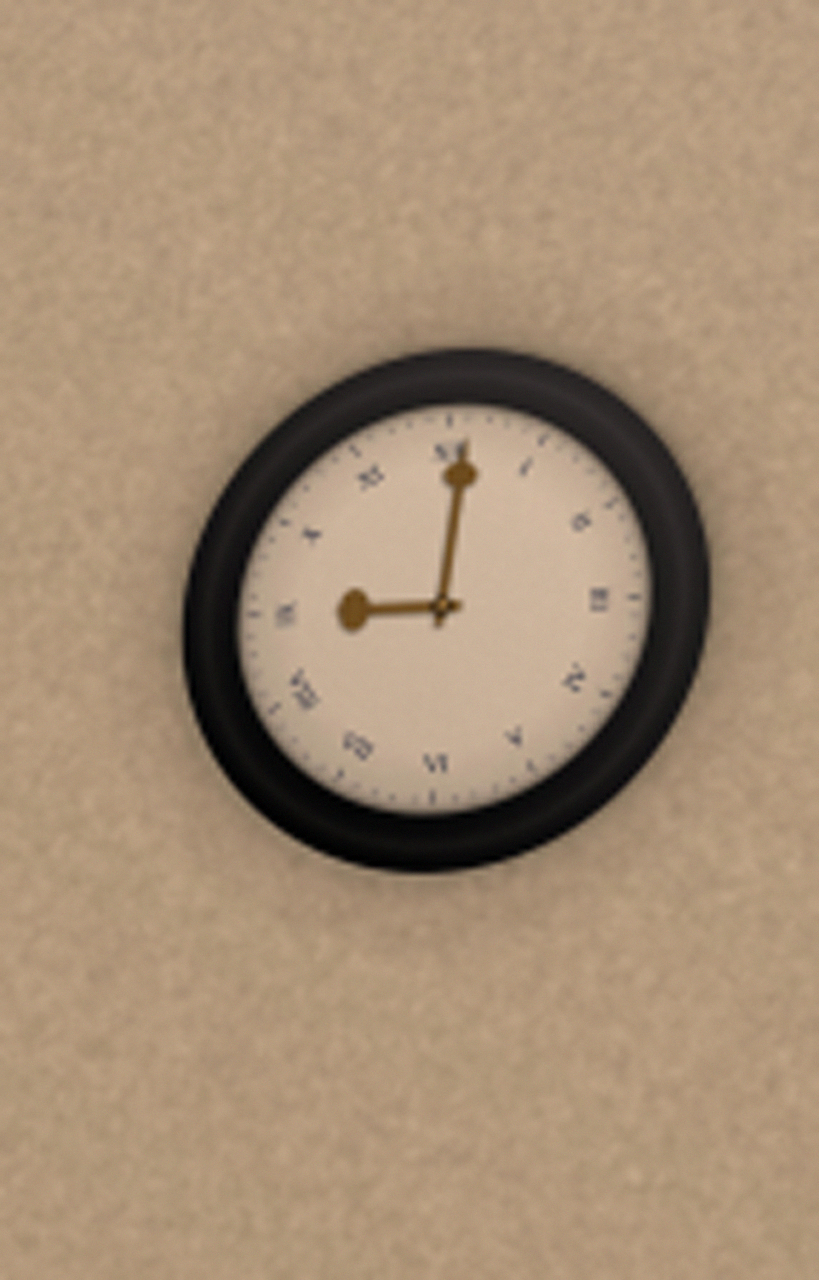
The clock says {"hour": 9, "minute": 1}
